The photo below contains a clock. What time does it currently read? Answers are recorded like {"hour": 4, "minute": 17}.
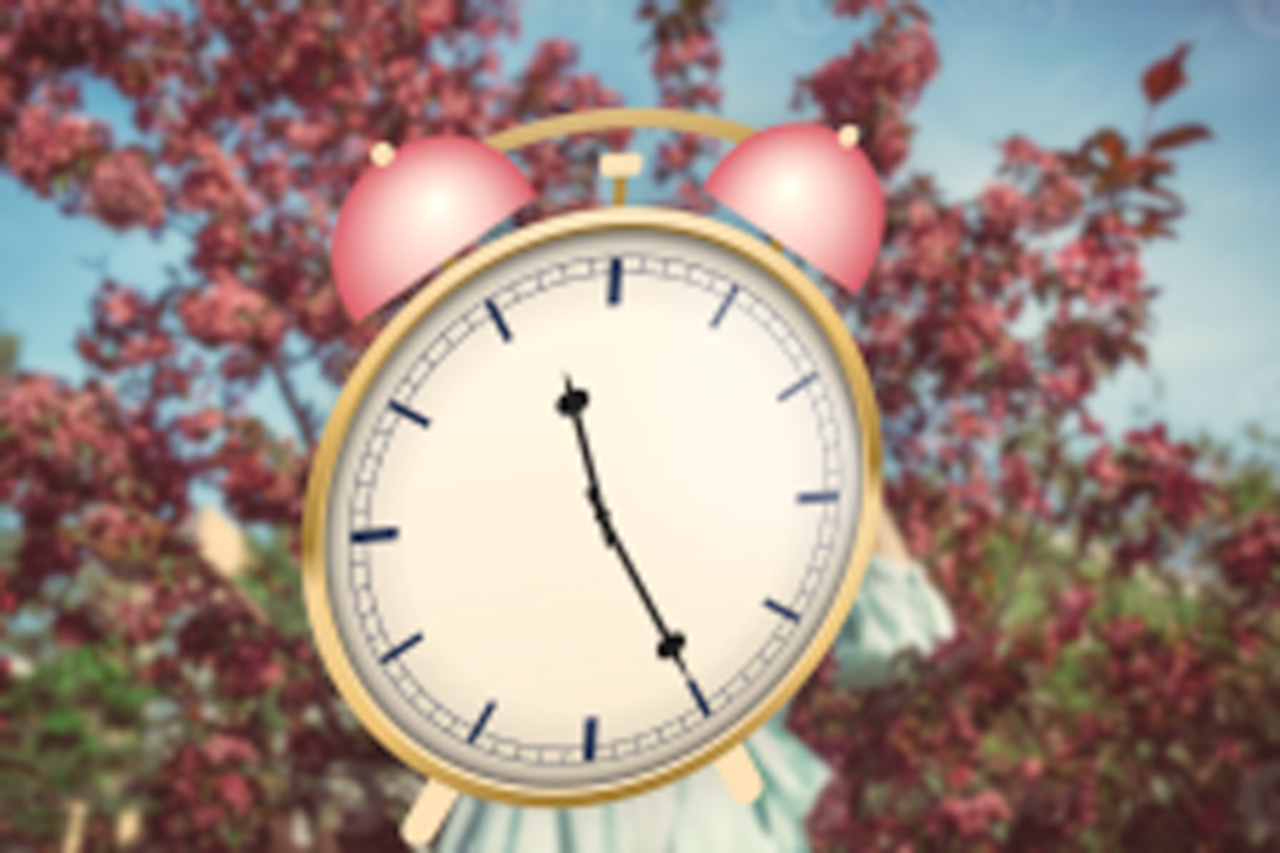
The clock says {"hour": 11, "minute": 25}
